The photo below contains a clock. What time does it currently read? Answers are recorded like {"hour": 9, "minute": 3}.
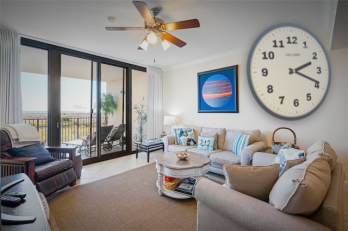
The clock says {"hour": 2, "minute": 19}
